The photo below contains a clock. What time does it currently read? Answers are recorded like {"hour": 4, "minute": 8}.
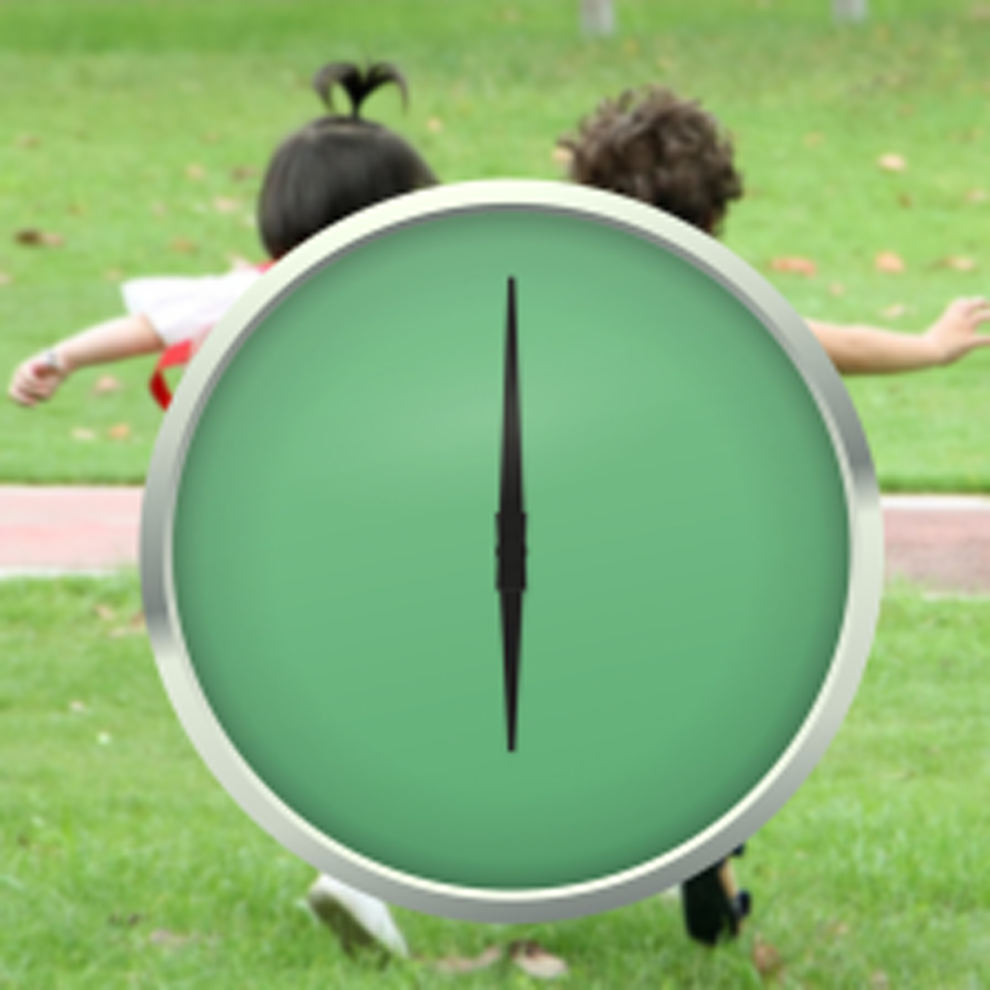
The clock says {"hour": 6, "minute": 0}
